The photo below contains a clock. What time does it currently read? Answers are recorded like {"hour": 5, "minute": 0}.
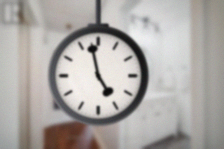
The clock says {"hour": 4, "minute": 58}
